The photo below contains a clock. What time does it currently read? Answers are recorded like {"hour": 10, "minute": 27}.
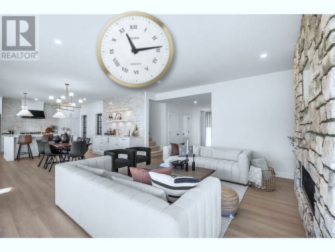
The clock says {"hour": 11, "minute": 14}
